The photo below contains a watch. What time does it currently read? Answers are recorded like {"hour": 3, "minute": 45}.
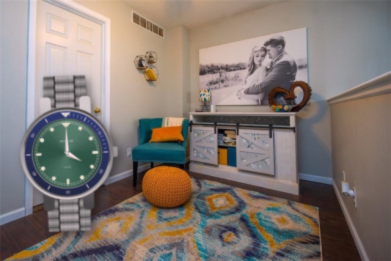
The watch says {"hour": 4, "minute": 0}
